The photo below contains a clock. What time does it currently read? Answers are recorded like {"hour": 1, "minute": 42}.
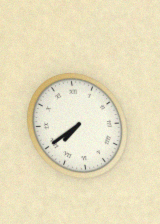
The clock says {"hour": 7, "minute": 40}
